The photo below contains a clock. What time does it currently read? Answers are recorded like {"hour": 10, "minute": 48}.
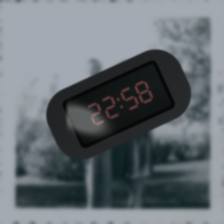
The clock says {"hour": 22, "minute": 58}
